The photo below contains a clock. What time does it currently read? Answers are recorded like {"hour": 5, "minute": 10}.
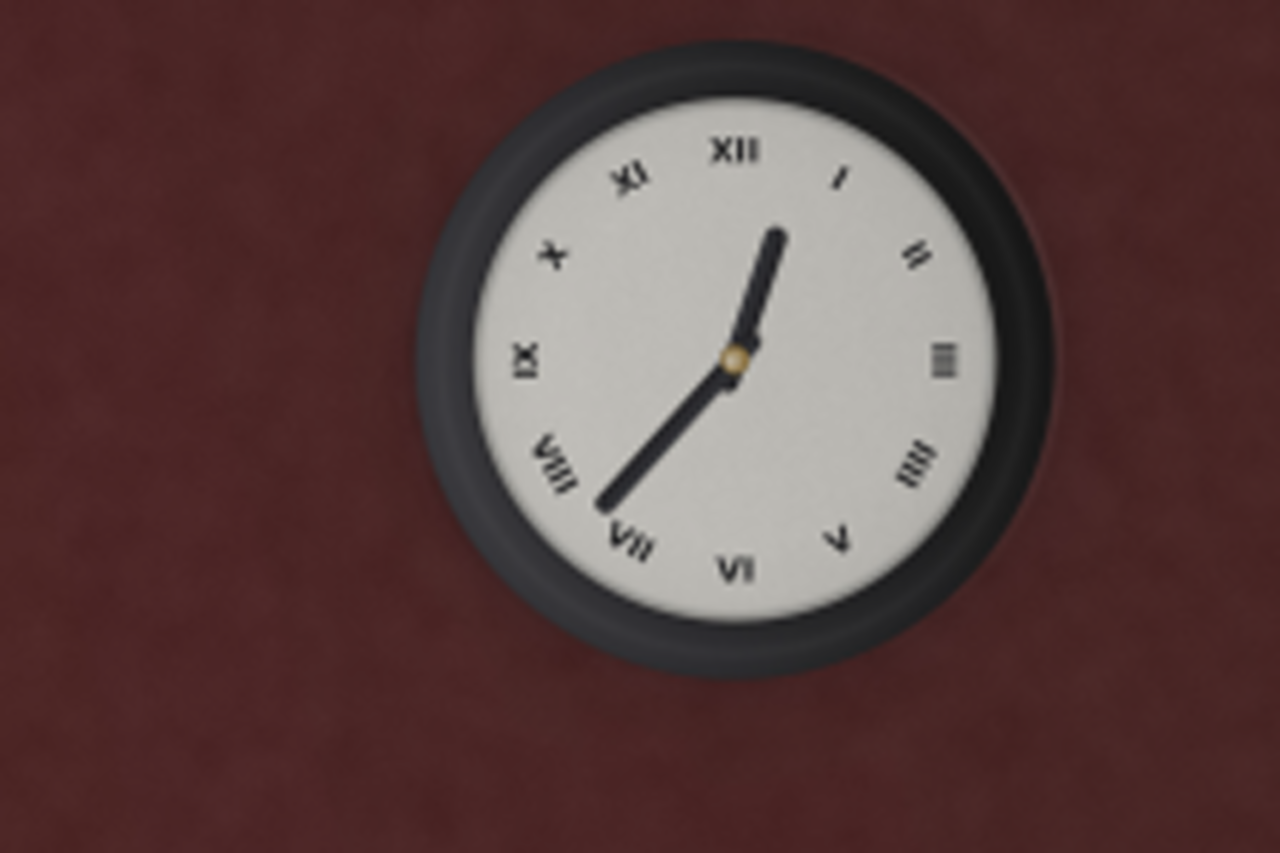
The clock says {"hour": 12, "minute": 37}
